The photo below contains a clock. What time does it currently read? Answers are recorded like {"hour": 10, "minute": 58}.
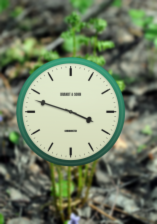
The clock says {"hour": 3, "minute": 48}
